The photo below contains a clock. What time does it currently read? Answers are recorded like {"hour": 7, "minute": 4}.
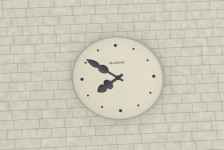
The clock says {"hour": 7, "minute": 51}
